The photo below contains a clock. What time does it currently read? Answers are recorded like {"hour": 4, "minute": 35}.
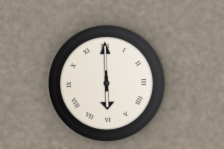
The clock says {"hour": 6, "minute": 0}
